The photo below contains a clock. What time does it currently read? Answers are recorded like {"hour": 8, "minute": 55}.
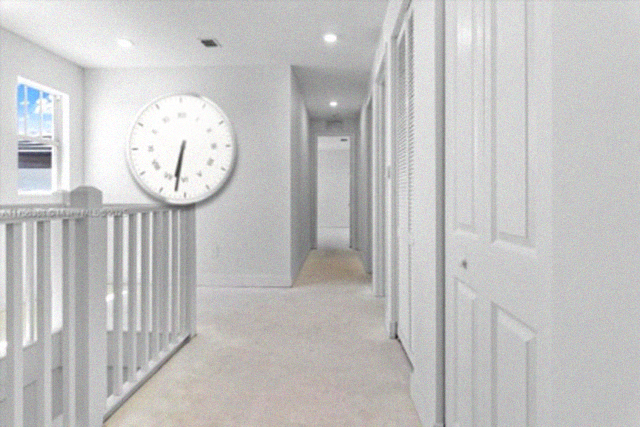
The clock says {"hour": 6, "minute": 32}
